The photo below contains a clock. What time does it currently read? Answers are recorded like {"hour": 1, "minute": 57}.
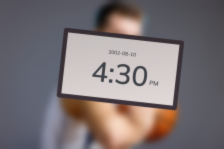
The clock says {"hour": 4, "minute": 30}
